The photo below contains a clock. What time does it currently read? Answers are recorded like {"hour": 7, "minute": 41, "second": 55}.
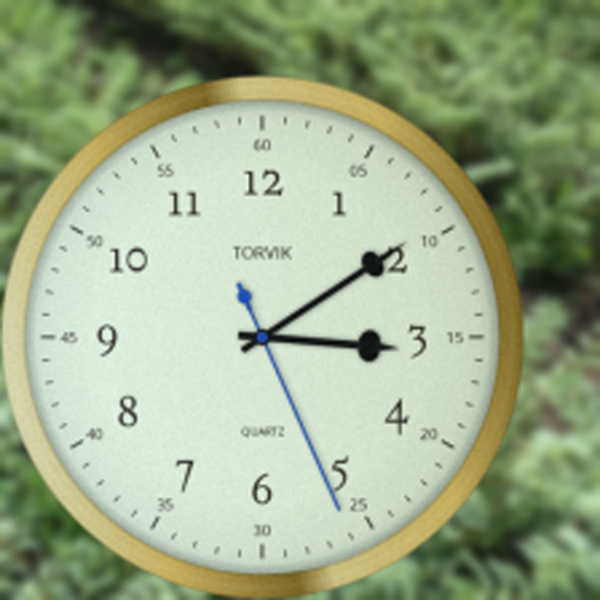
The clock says {"hour": 3, "minute": 9, "second": 26}
